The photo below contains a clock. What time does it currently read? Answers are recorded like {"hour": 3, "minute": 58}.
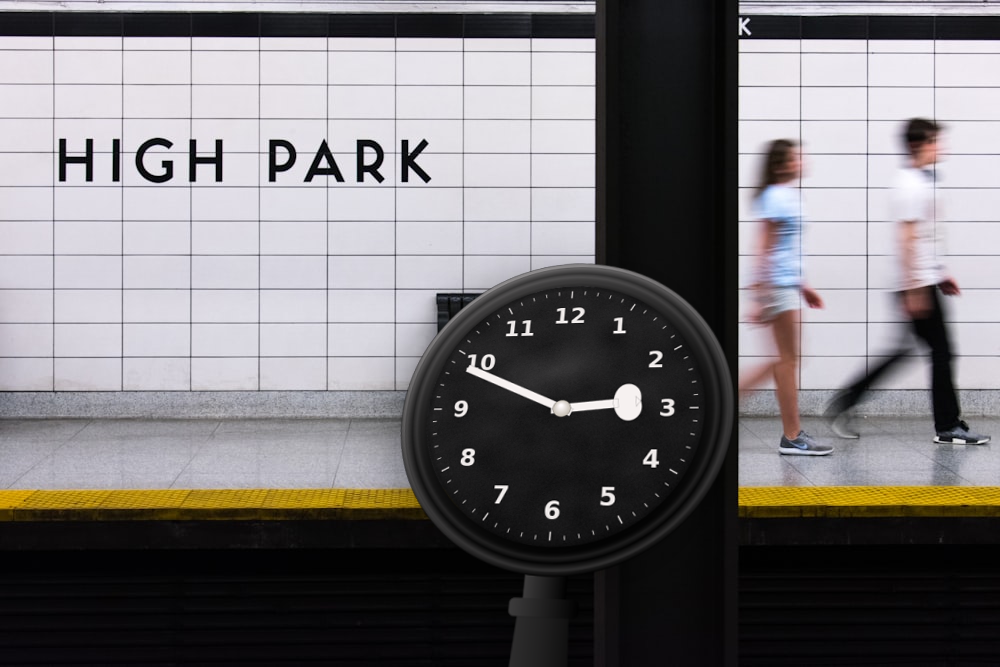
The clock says {"hour": 2, "minute": 49}
